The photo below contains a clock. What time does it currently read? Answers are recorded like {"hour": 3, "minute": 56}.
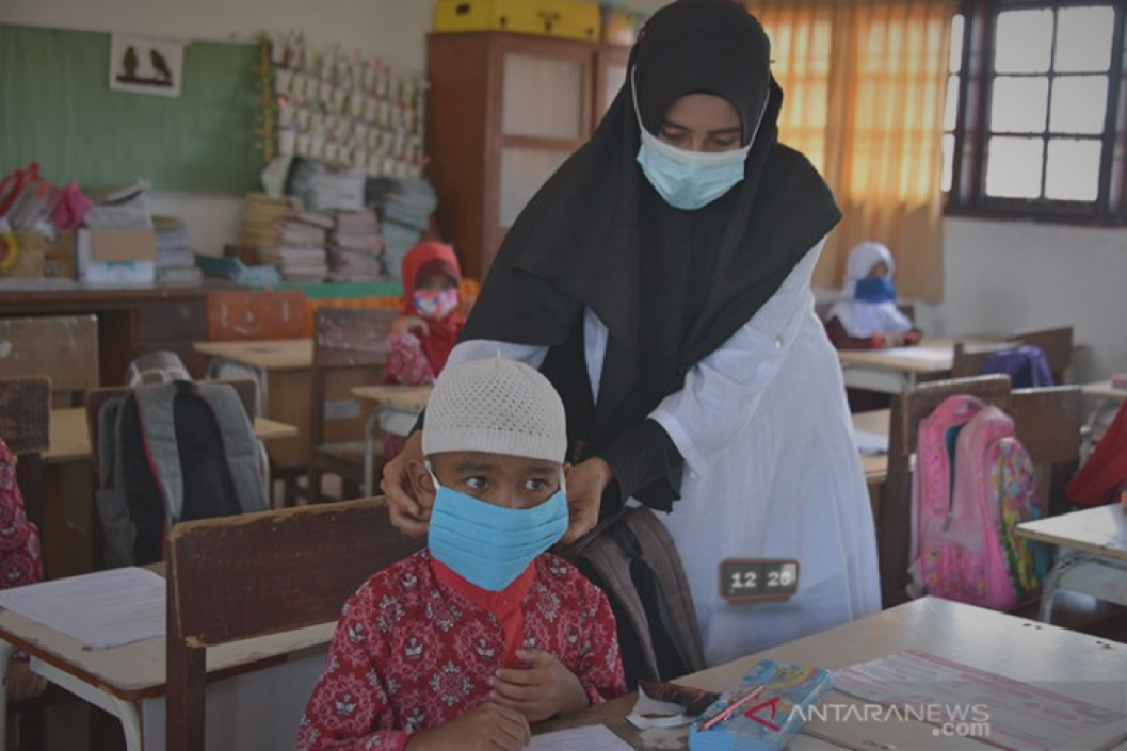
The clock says {"hour": 12, "minute": 26}
